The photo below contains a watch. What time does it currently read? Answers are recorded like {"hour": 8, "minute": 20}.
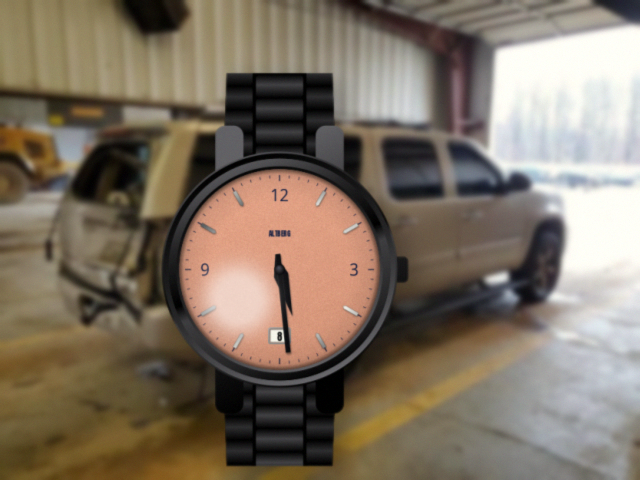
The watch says {"hour": 5, "minute": 29}
